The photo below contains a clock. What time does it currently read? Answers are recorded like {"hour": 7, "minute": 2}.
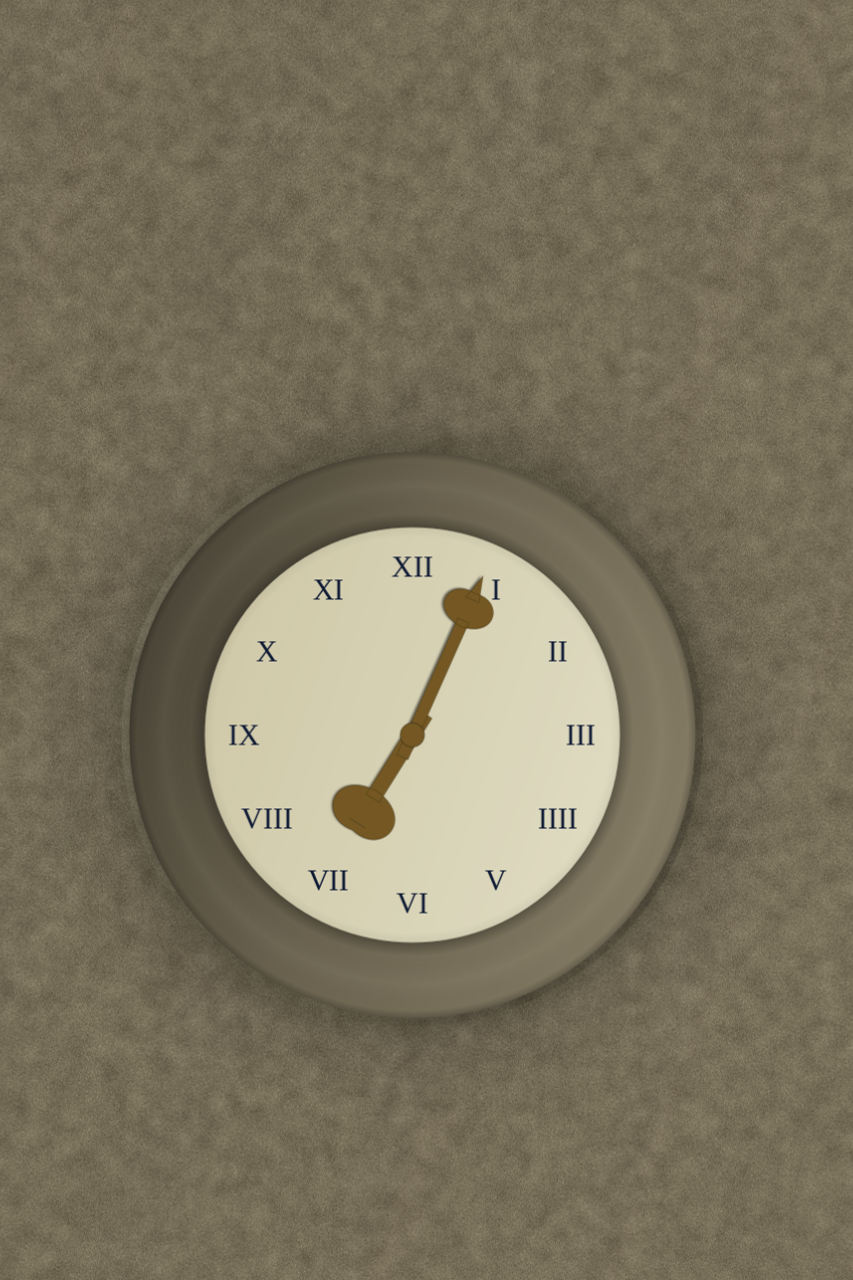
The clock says {"hour": 7, "minute": 4}
